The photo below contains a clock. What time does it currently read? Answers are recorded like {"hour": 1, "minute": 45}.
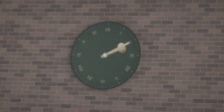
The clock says {"hour": 2, "minute": 10}
